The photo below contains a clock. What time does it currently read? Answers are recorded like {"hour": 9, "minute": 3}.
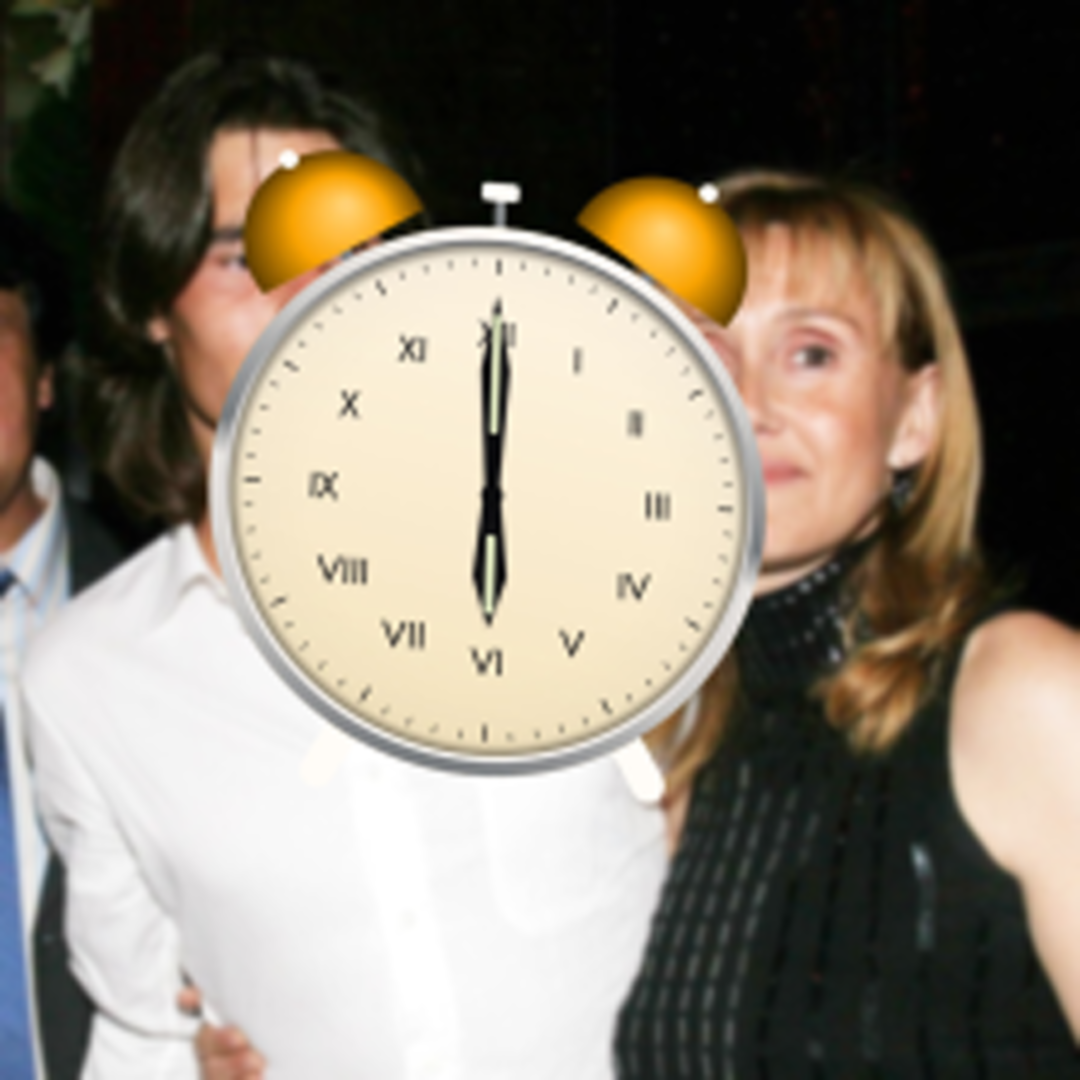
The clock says {"hour": 6, "minute": 0}
